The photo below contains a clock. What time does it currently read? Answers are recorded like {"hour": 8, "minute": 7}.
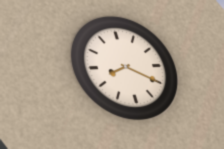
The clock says {"hour": 8, "minute": 20}
